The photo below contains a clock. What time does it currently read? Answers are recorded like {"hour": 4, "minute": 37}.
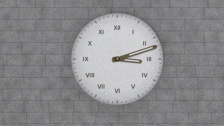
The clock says {"hour": 3, "minute": 12}
